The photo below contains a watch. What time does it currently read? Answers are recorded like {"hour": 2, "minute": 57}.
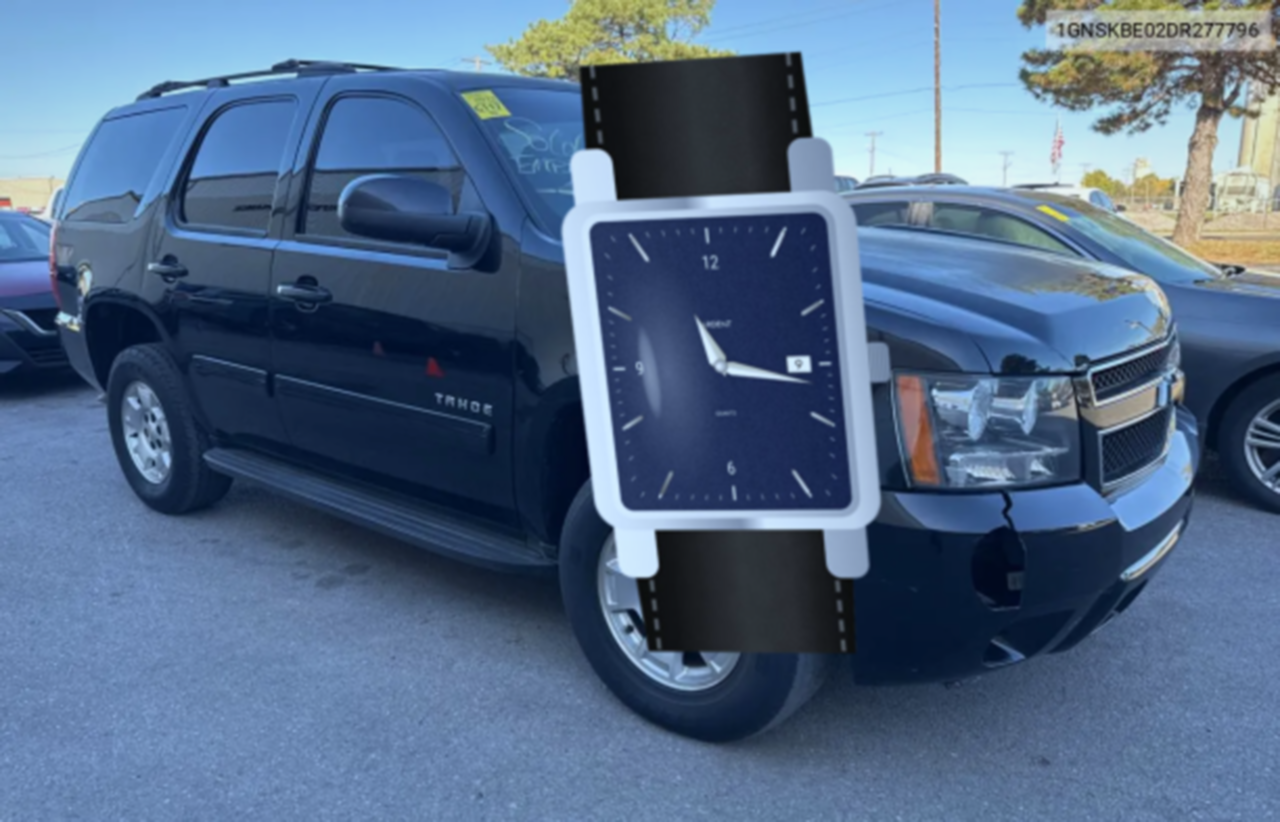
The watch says {"hour": 11, "minute": 17}
